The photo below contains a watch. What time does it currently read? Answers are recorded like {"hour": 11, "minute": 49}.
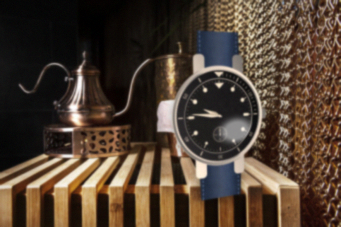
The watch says {"hour": 9, "minute": 46}
